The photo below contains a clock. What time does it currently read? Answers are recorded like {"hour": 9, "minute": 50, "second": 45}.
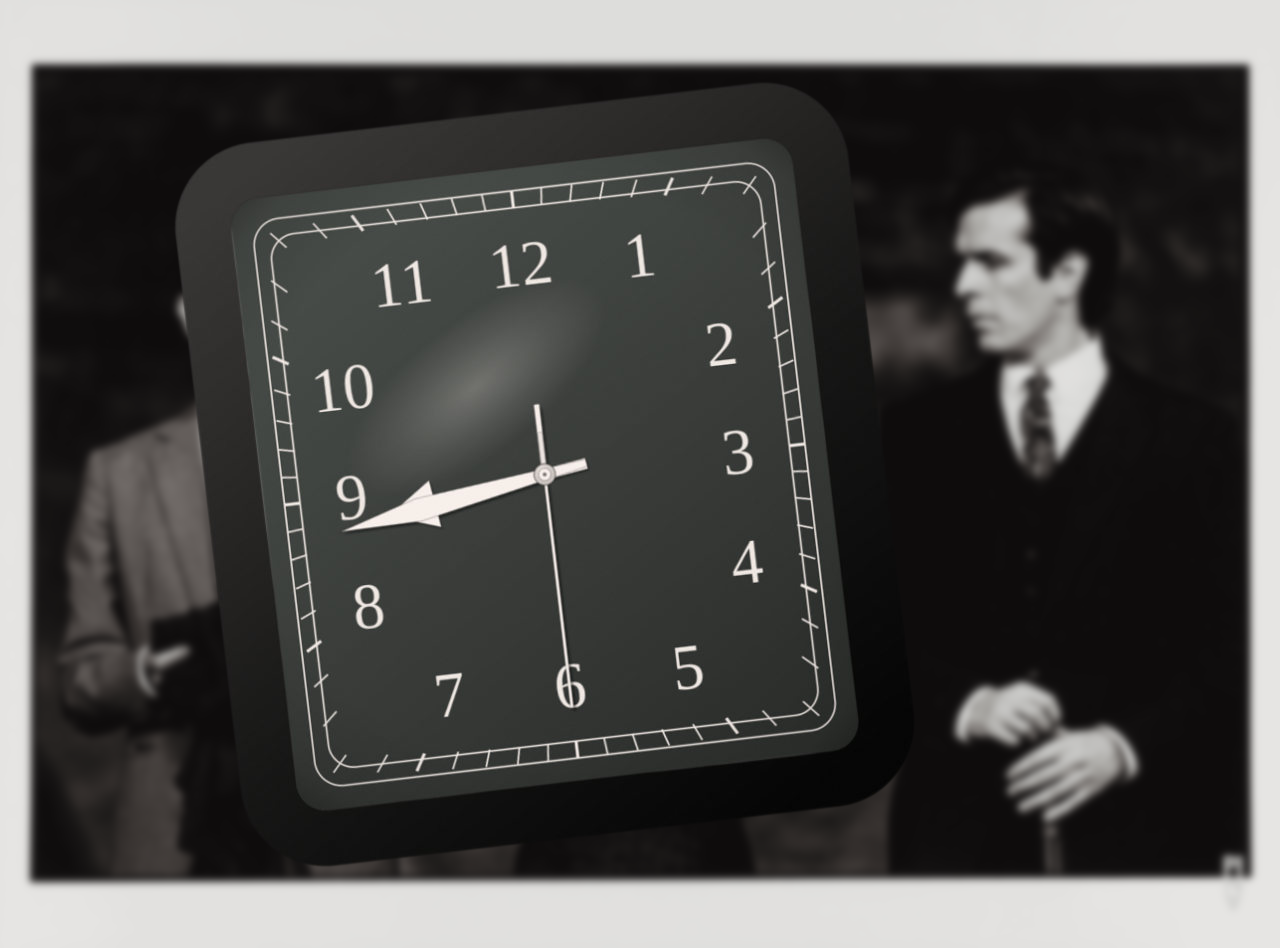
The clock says {"hour": 8, "minute": 43, "second": 30}
